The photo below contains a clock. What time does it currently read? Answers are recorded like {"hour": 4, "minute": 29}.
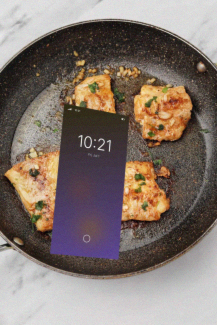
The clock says {"hour": 10, "minute": 21}
